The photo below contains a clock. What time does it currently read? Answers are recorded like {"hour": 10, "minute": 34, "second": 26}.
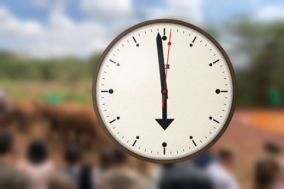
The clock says {"hour": 5, "minute": 59, "second": 1}
